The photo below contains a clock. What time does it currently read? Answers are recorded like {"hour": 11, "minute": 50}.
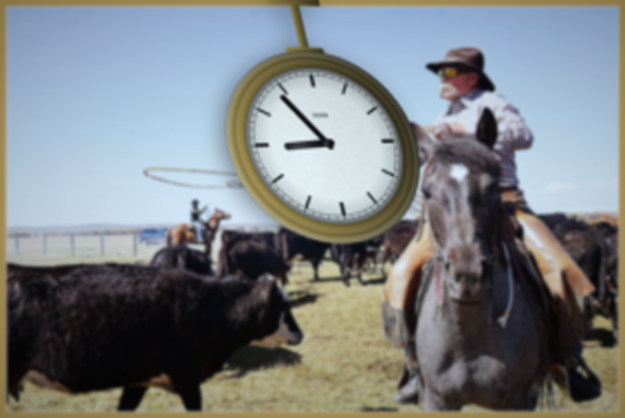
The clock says {"hour": 8, "minute": 54}
